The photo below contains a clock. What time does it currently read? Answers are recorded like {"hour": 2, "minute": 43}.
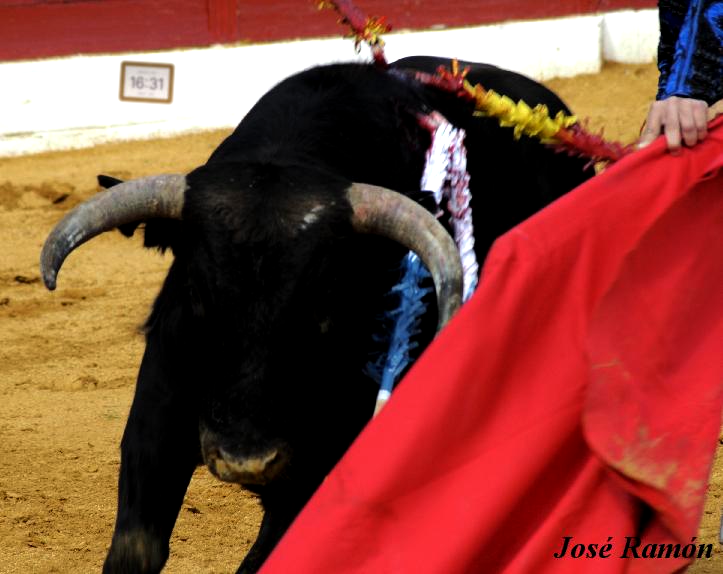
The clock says {"hour": 16, "minute": 31}
